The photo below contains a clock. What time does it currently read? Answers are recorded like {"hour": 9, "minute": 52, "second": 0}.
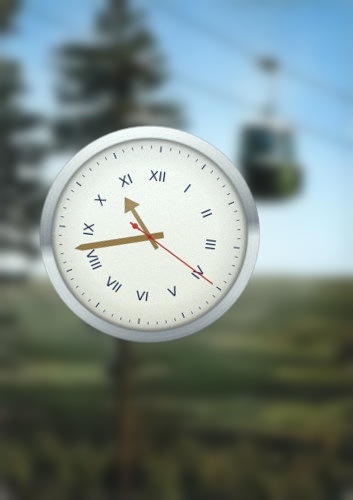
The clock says {"hour": 10, "minute": 42, "second": 20}
